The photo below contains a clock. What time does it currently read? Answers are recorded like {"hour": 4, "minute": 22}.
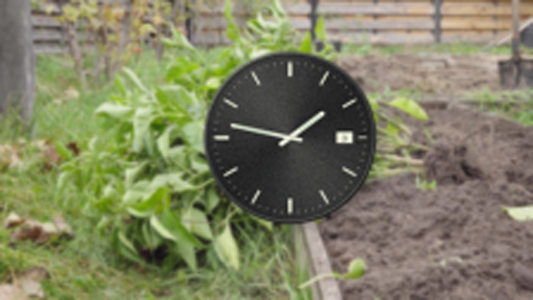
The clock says {"hour": 1, "minute": 47}
